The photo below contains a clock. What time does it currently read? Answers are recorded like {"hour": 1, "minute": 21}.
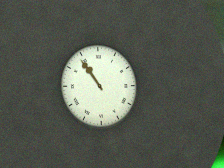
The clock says {"hour": 10, "minute": 54}
